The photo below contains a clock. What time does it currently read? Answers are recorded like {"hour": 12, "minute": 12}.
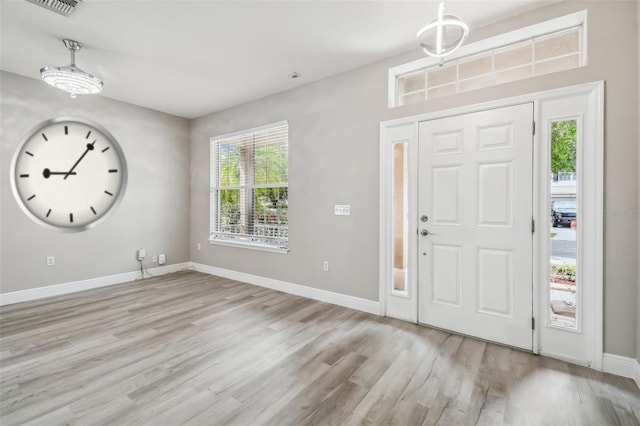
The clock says {"hour": 9, "minute": 7}
